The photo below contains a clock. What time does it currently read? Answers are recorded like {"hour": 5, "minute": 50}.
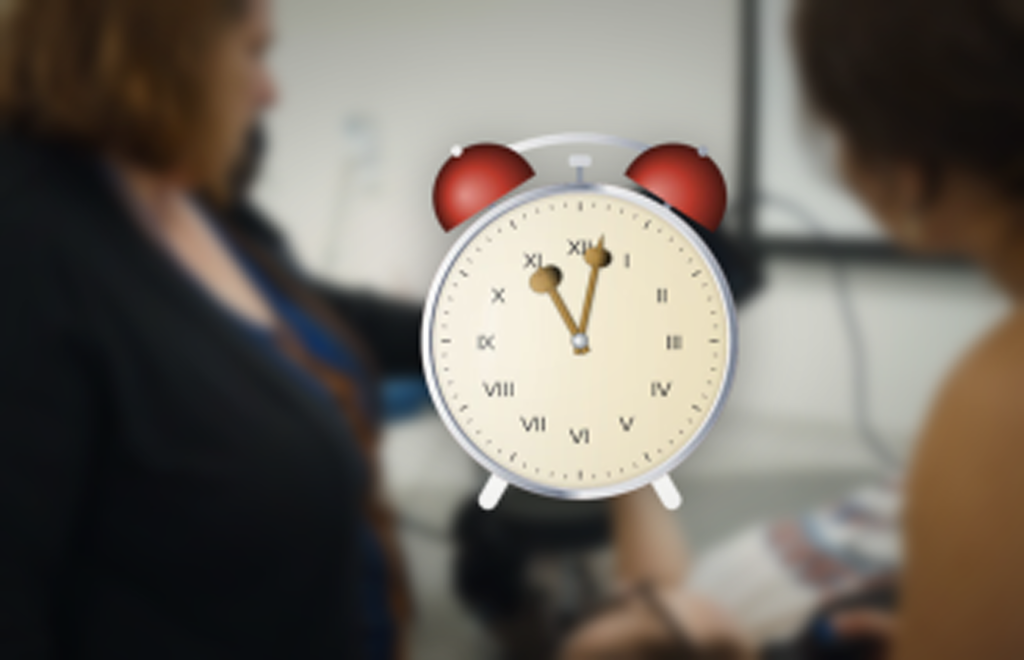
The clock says {"hour": 11, "minute": 2}
